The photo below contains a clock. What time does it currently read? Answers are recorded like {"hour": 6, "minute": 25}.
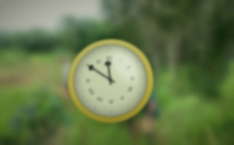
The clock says {"hour": 11, "minute": 51}
